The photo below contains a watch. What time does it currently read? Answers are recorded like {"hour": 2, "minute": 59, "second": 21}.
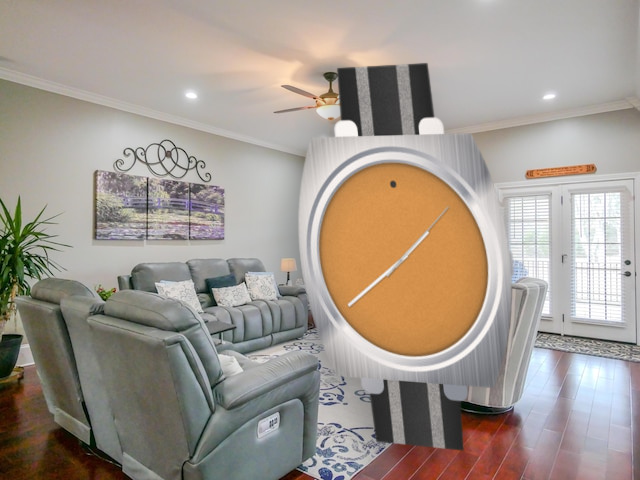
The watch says {"hour": 1, "minute": 39, "second": 8}
